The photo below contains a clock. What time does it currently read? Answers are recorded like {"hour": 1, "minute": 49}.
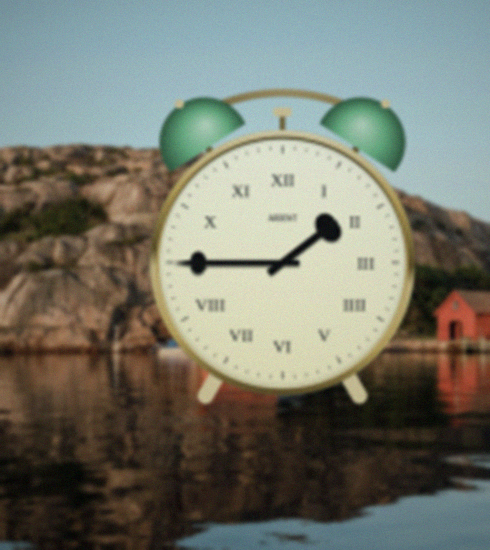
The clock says {"hour": 1, "minute": 45}
